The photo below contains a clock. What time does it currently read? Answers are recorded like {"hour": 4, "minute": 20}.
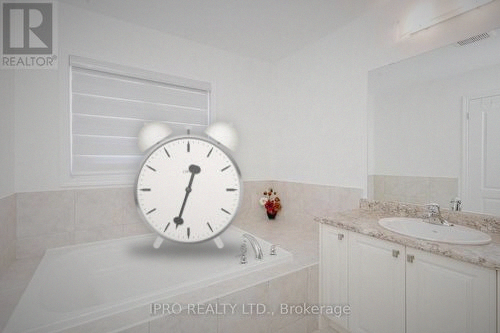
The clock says {"hour": 12, "minute": 33}
